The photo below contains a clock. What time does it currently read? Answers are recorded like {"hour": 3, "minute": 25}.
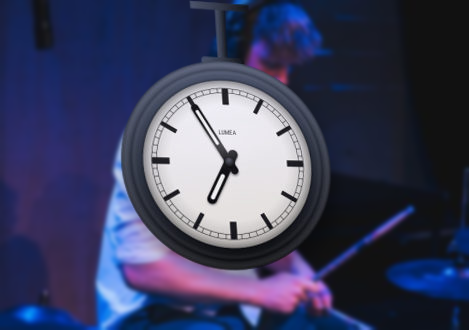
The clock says {"hour": 6, "minute": 55}
